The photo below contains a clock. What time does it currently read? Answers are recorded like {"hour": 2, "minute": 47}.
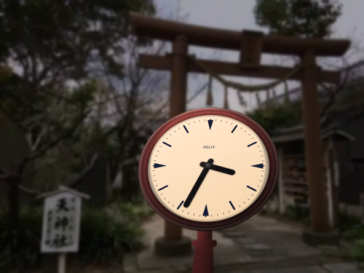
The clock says {"hour": 3, "minute": 34}
